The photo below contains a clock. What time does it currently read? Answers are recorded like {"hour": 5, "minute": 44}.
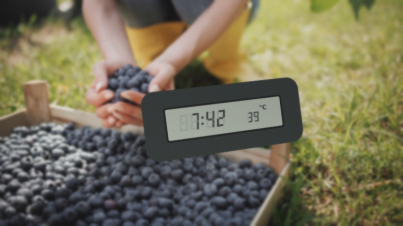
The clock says {"hour": 7, "minute": 42}
